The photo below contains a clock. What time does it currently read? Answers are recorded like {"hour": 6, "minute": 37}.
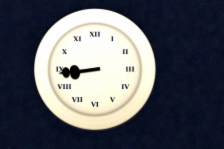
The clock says {"hour": 8, "minute": 44}
